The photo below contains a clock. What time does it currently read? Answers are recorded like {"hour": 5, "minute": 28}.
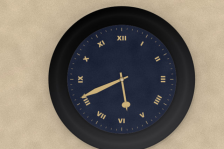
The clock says {"hour": 5, "minute": 41}
